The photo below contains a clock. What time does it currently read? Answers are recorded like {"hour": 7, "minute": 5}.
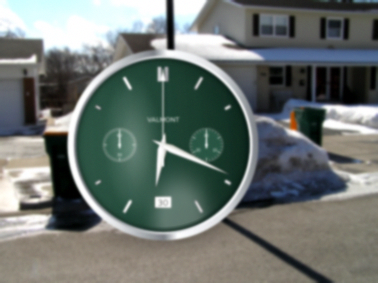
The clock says {"hour": 6, "minute": 19}
